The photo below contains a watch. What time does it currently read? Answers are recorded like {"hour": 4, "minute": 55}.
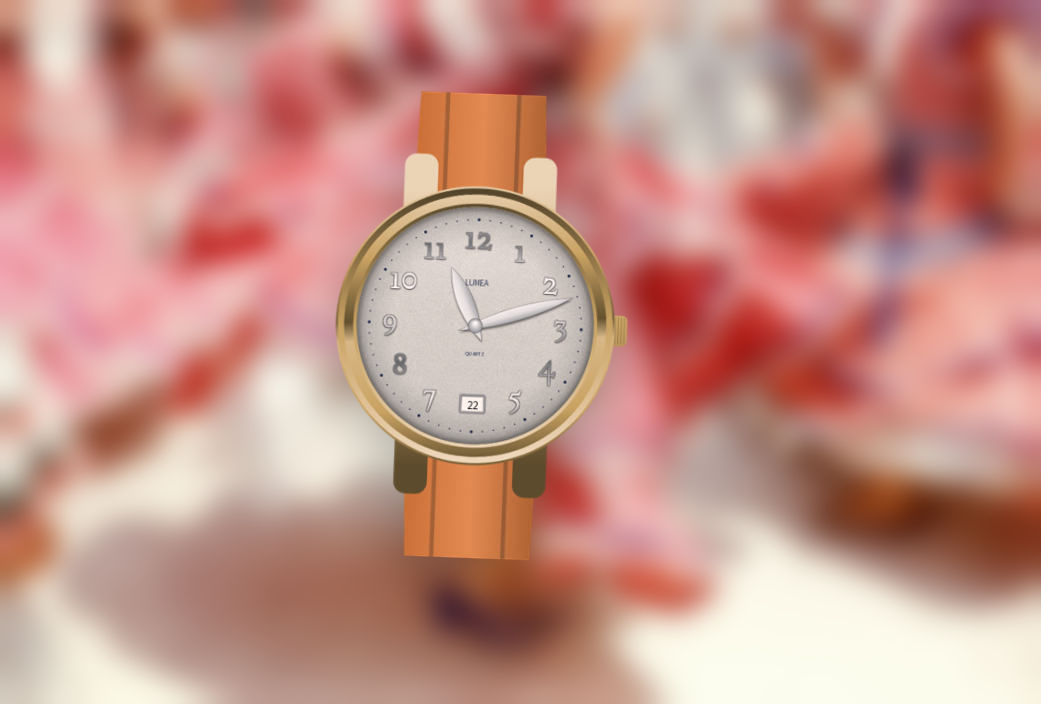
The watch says {"hour": 11, "minute": 12}
